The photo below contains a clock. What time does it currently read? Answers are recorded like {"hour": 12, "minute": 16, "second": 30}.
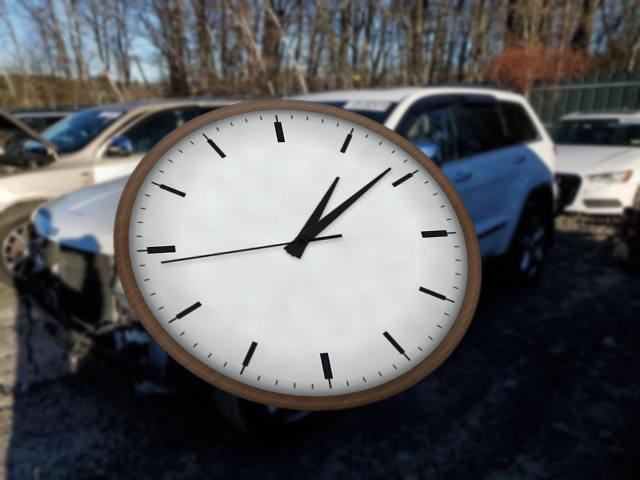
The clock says {"hour": 1, "minute": 8, "second": 44}
